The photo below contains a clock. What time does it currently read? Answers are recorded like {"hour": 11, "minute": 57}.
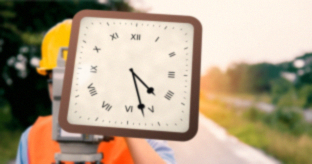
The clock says {"hour": 4, "minute": 27}
